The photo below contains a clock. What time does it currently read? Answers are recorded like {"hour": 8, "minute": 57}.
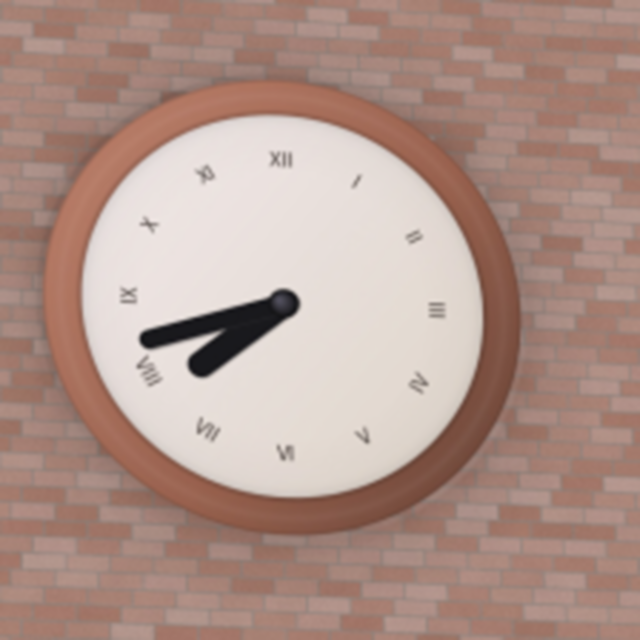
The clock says {"hour": 7, "minute": 42}
